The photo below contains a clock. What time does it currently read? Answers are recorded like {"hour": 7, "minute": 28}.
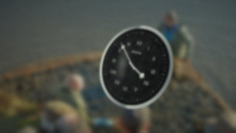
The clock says {"hour": 3, "minute": 52}
